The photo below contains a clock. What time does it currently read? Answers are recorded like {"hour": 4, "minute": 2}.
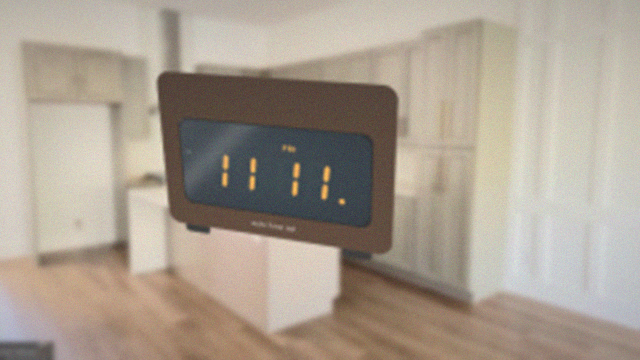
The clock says {"hour": 11, "minute": 11}
